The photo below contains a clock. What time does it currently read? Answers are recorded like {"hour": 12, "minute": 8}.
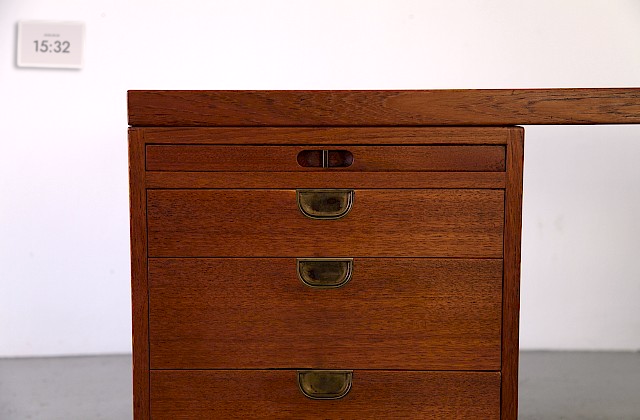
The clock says {"hour": 15, "minute": 32}
